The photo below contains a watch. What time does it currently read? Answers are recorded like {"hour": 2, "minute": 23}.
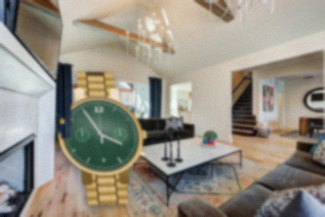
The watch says {"hour": 3, "minute": 55}
